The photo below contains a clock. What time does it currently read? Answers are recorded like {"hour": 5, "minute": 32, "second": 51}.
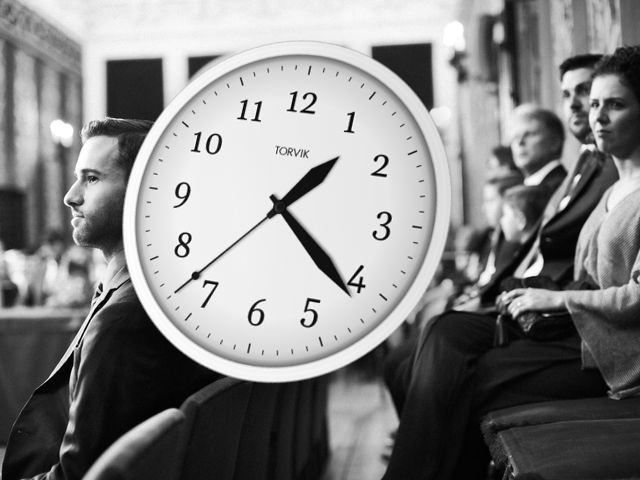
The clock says {"hour": 1, "minute": 21, "second": 37}
